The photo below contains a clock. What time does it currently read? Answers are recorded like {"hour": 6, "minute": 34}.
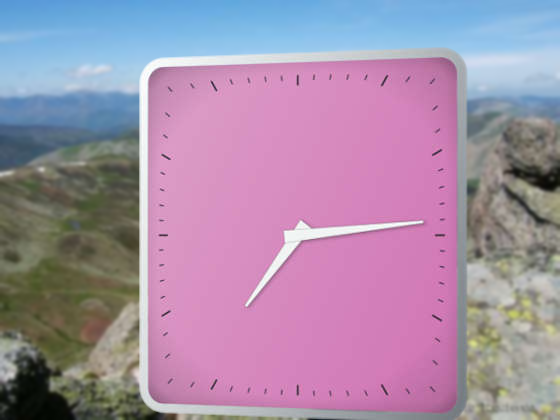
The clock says {"hour": 7, "minute": 14}
